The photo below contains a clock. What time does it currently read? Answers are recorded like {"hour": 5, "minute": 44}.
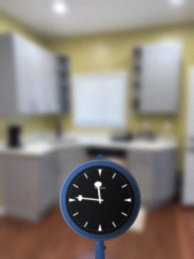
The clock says {"hour": 11, "minute": 46}
